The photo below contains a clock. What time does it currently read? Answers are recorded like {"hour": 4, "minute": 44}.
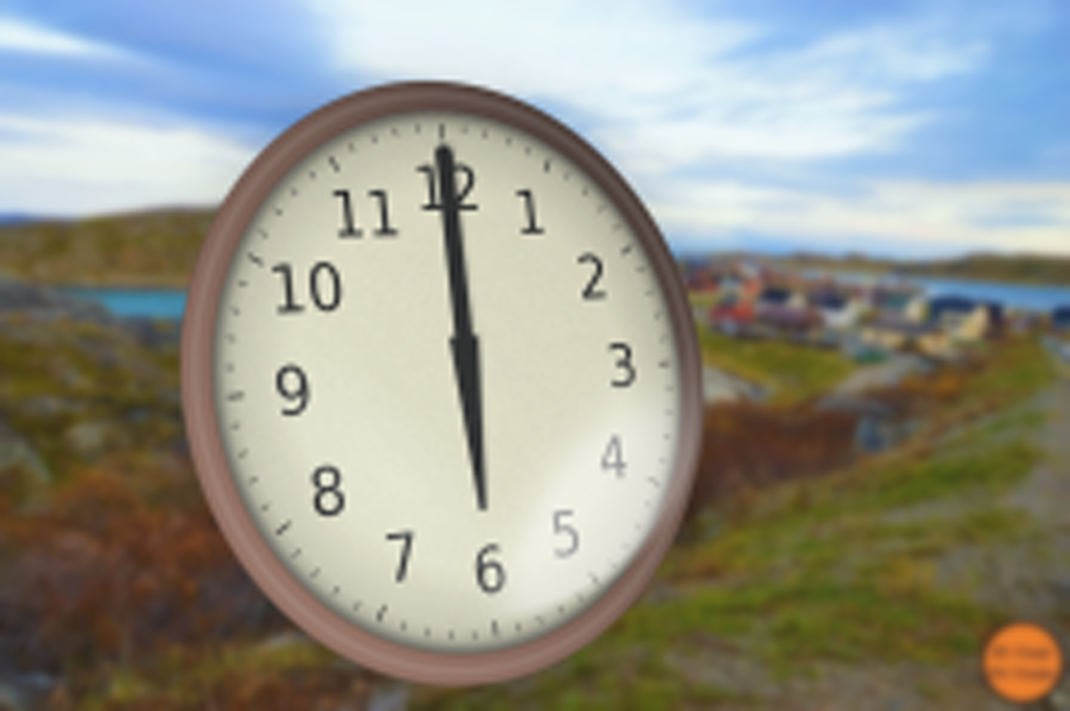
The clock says {"hour": 6, "minute": 0}
